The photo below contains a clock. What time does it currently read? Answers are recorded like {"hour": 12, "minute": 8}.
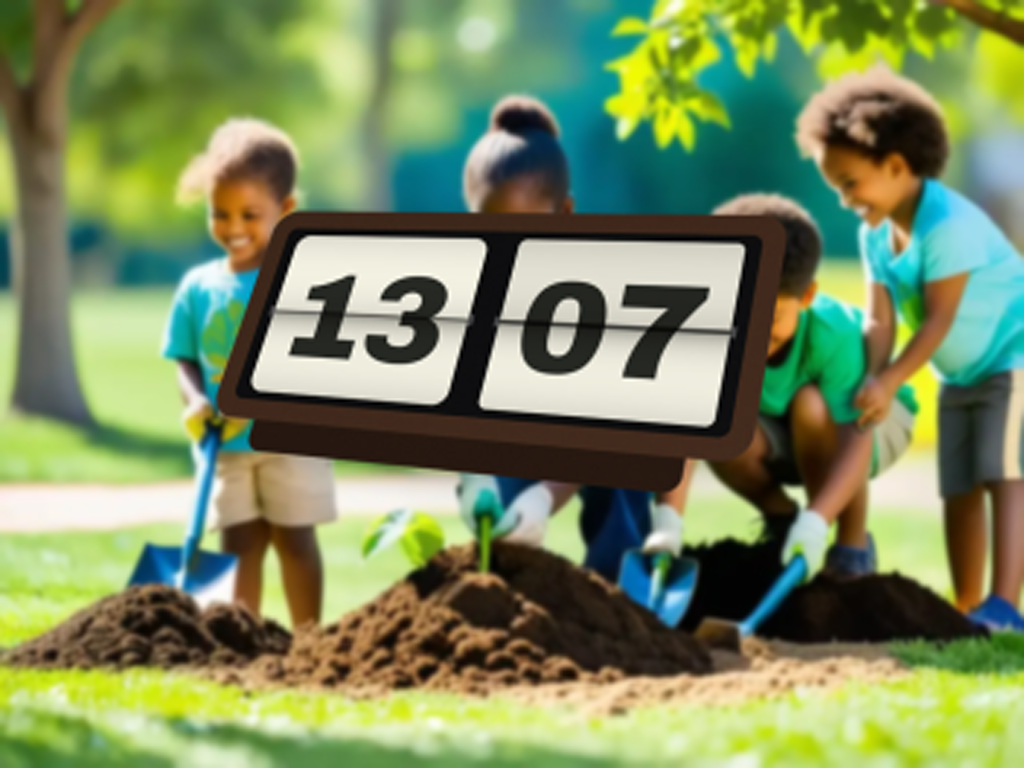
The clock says {"hour": 13, "minute": 7}
